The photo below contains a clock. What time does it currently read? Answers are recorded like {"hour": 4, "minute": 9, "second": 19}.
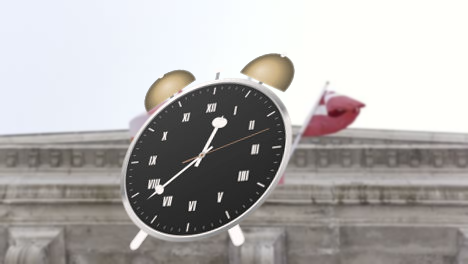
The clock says {"hour": 12, "minute": 38, "second": 12}
